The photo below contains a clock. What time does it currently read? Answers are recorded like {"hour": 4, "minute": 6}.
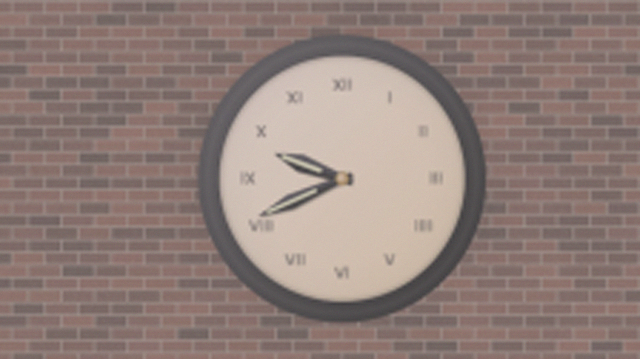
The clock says {"hour": 9, "minute": 41}
